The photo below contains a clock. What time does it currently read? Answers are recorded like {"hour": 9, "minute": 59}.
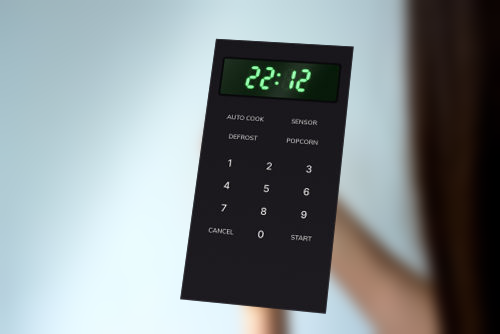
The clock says {"hour": 22, "minute": 12}
